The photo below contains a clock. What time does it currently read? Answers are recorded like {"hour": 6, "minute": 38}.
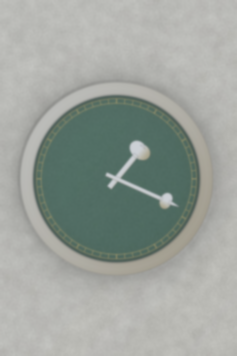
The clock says {"hour": 1, "minute": 19}
